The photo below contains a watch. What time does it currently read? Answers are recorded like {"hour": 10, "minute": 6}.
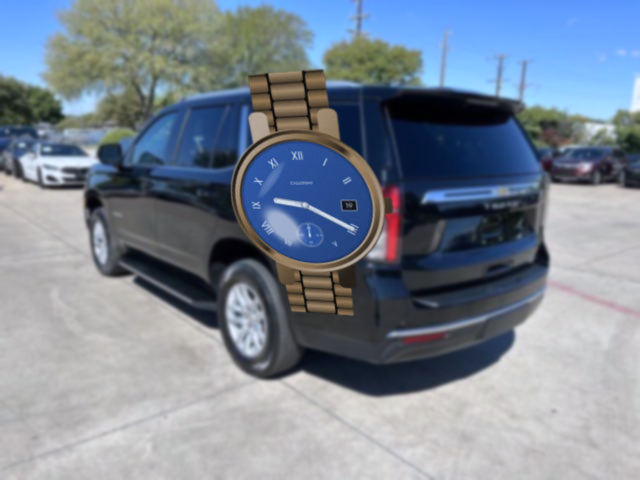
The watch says {"hour": 9, "minute": 20}
